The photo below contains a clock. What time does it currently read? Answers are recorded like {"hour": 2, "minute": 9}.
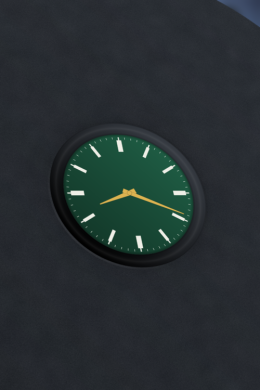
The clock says {"hour": 8, "minute": 19}
